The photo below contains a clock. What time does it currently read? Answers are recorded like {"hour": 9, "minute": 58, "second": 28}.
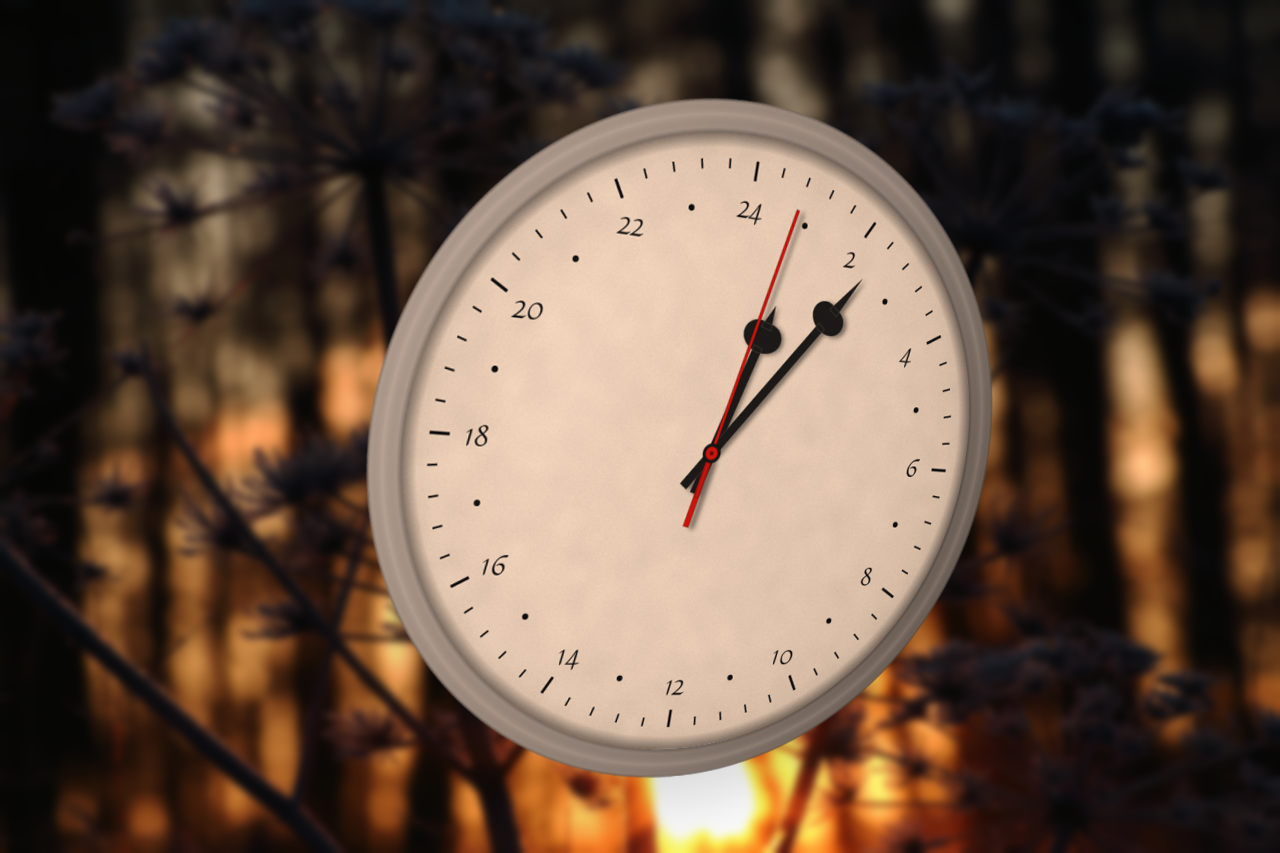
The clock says {"hour": 1, "minute": 6, "second": 2}
